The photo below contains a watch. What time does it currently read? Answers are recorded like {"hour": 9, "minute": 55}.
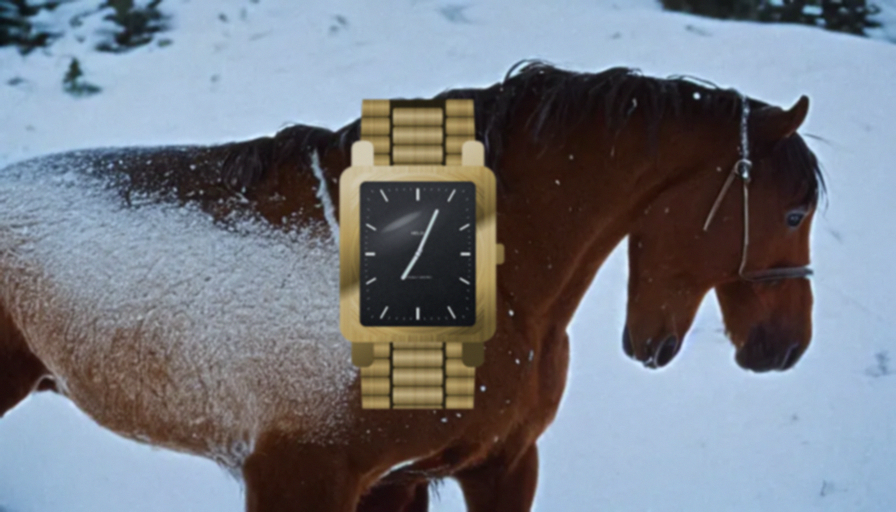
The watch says {"hour": 7, "minute": 4}
